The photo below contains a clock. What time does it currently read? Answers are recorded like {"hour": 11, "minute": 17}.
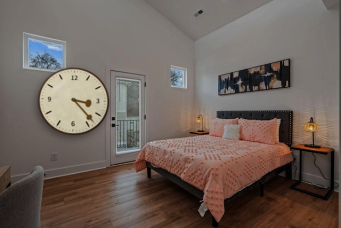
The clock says {"hour": 3, "minute": 23}
